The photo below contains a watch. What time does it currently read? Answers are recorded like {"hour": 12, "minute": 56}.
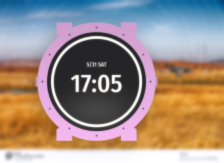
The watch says {"hour": 17, "minute": 5}
